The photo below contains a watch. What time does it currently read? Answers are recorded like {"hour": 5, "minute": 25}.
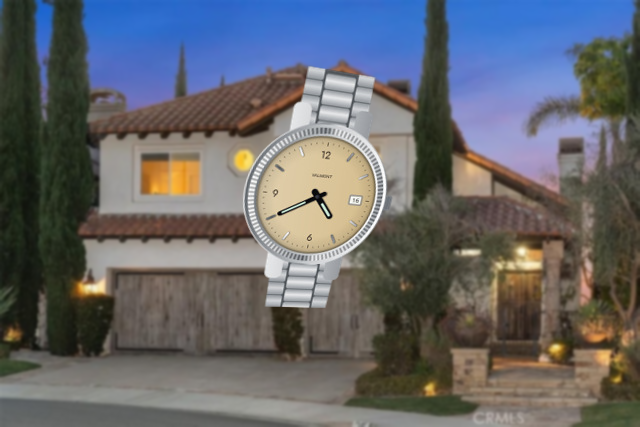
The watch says {"hour": 4, "minute": 40}
